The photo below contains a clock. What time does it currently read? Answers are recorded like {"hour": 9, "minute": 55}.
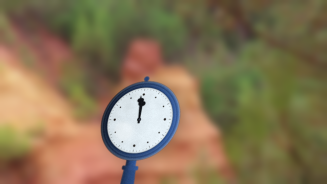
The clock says {"hour": 11, "minute": 59}
